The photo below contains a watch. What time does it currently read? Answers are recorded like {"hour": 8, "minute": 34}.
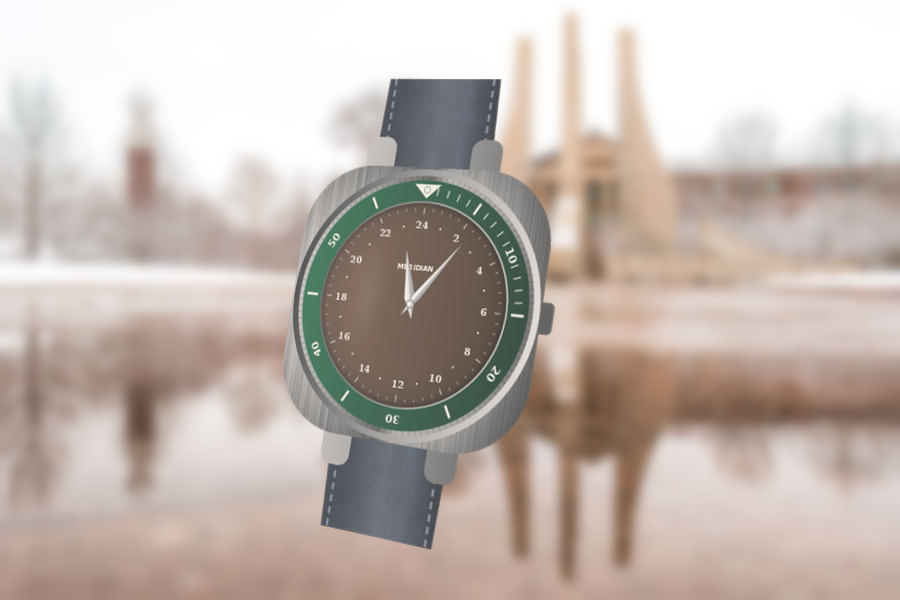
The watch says {"hour": 23, "minute": 6}
